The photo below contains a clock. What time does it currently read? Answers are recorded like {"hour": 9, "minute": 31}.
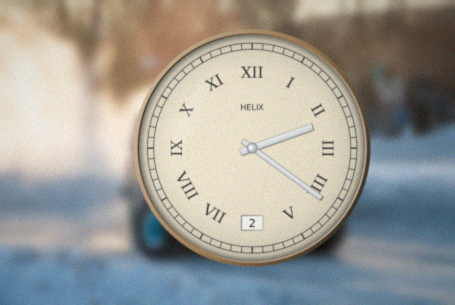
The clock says {"hour": 2, "minute": 21}
